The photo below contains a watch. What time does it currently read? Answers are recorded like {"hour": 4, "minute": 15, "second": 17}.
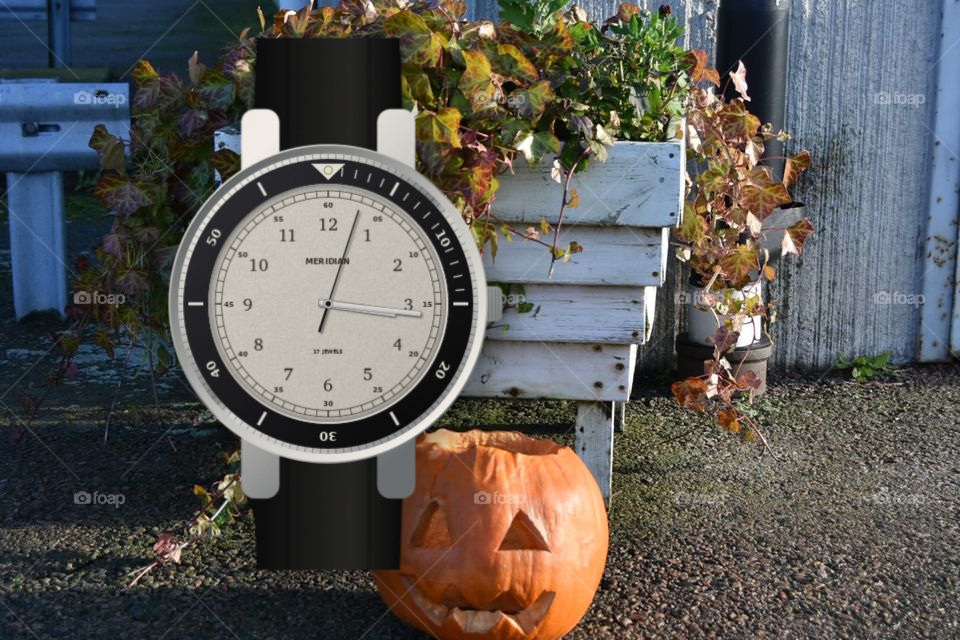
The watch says {"hour": 3, "minute": 16, "second": 3}
